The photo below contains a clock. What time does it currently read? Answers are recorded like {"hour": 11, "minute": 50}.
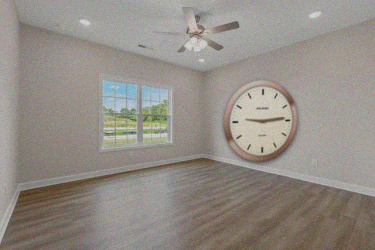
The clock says {"hour": 9, "minute": 14}
